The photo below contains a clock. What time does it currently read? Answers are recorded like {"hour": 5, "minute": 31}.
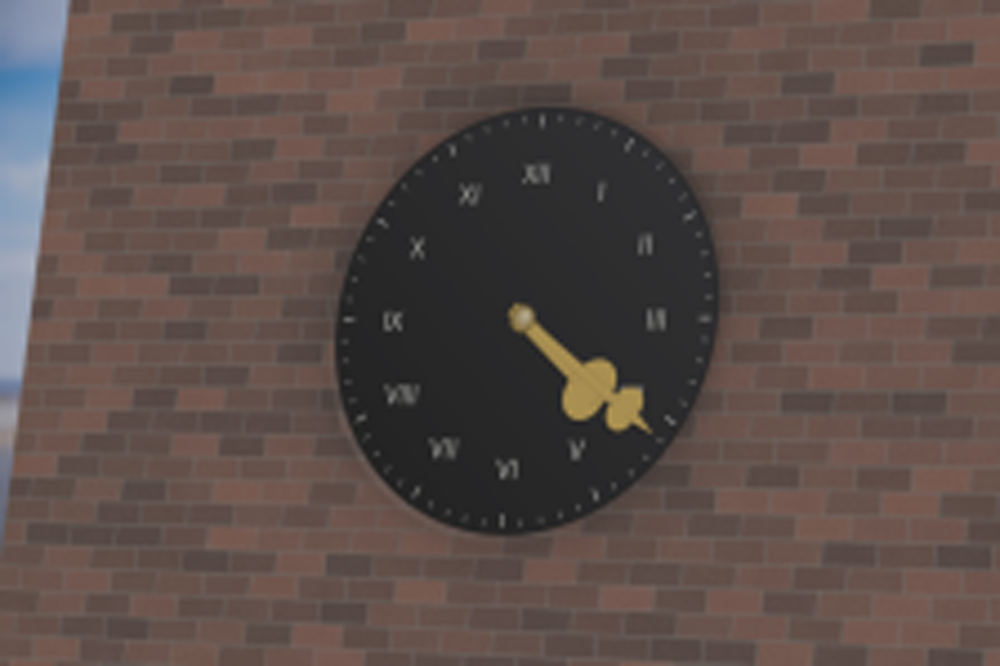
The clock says {"hour": 4, "minute": 21}
